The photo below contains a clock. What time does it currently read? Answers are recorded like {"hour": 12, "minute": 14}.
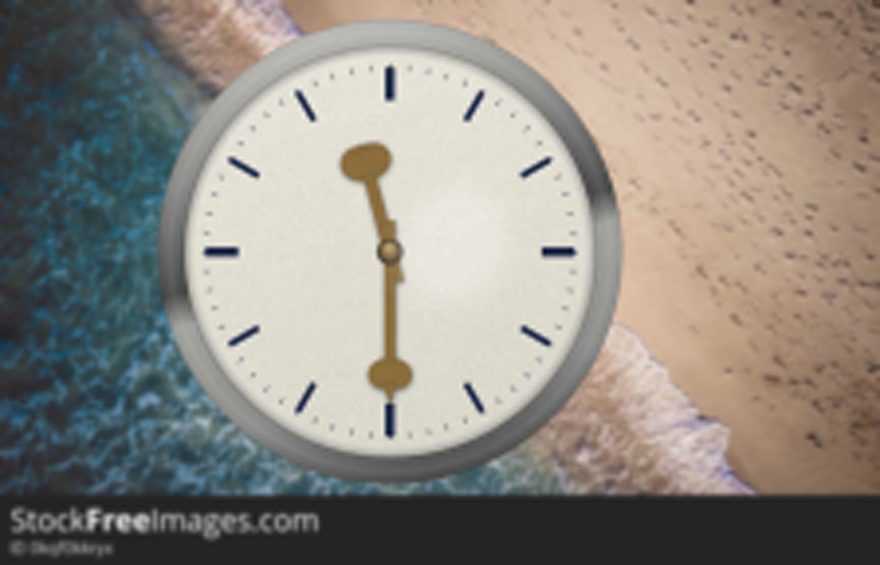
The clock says {"hour": 11, "minute": 30}
